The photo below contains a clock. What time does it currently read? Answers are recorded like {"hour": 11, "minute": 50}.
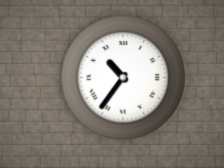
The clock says {"hour": 10, "minute": 36}
